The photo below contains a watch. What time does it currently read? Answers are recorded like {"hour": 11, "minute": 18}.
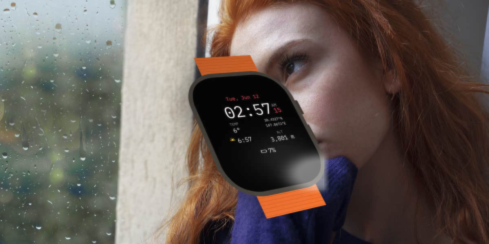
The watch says {"hour": 2, "minute": 57}
